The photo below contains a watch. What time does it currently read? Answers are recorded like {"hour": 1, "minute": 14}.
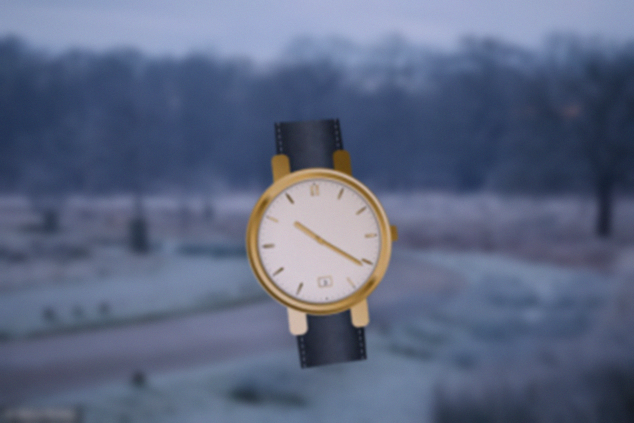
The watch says {"hour": 10, "minute": 21}
